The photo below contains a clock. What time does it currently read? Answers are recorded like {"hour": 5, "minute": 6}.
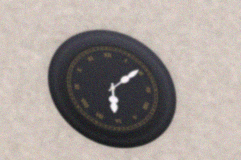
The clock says {"hour": 6, "minute": 9}
